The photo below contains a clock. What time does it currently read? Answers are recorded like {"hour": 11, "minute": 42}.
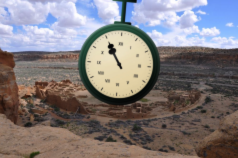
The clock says {"hour": 10, "minute": 55}
